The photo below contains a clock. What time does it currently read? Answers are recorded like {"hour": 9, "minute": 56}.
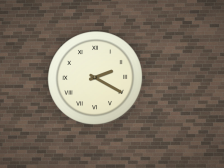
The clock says {"hour": 2, "minute": 20}
